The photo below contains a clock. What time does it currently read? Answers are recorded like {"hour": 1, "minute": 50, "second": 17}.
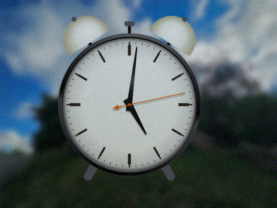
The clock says {"hour": 5, "minute": 1, "second": 13}
